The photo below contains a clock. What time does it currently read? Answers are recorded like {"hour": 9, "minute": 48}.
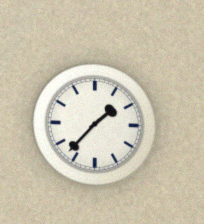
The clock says {"hour": 1, "minute": 37}
